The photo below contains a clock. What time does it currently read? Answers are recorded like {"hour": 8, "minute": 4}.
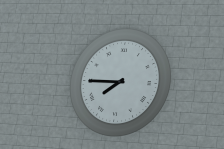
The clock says {"hour": 7, "minute": 45}
